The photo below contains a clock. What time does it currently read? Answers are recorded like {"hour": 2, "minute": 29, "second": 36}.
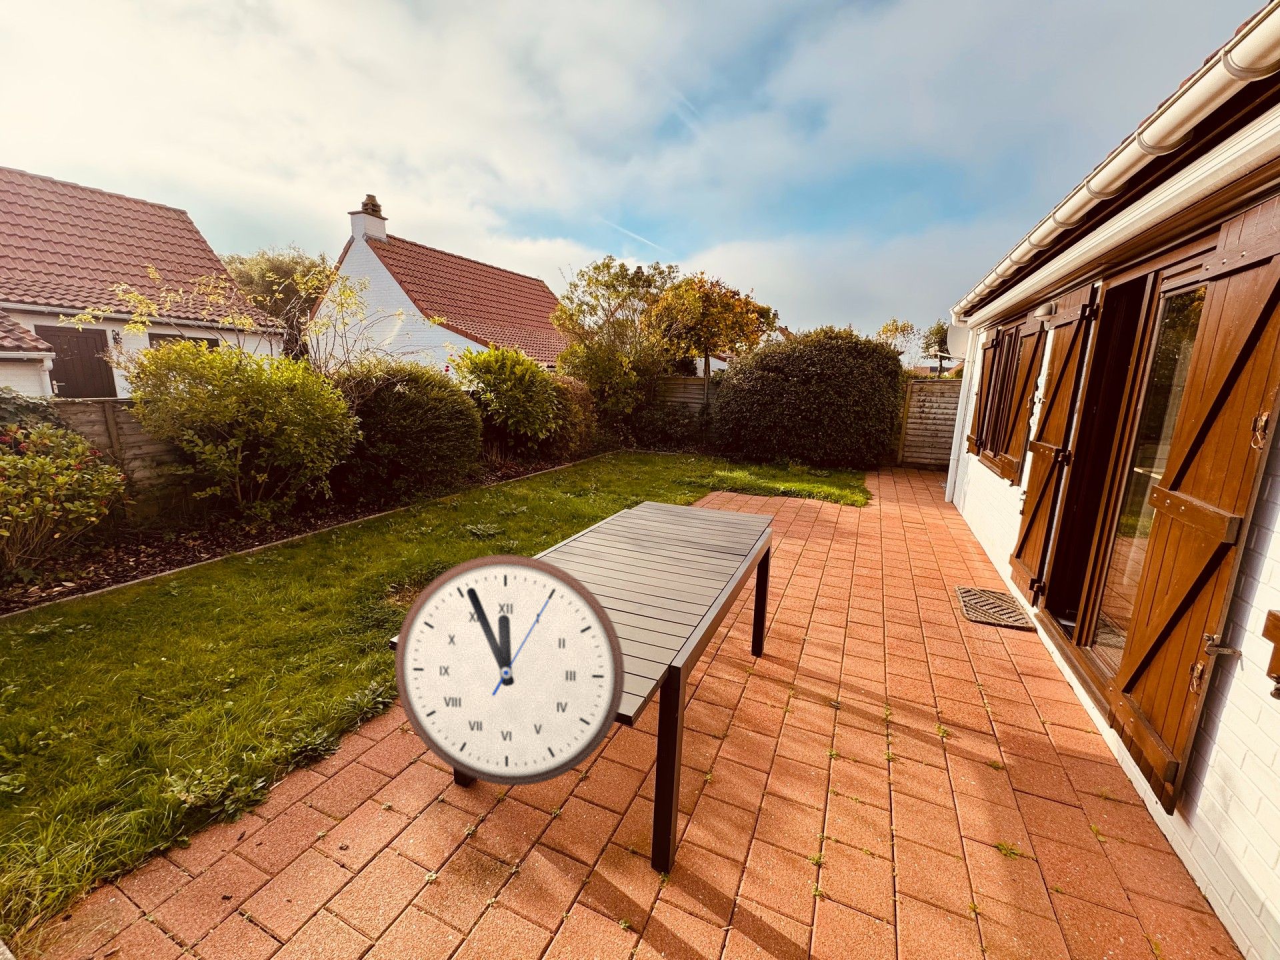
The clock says {"hour": 11, "minute": 56, "second": 5}
